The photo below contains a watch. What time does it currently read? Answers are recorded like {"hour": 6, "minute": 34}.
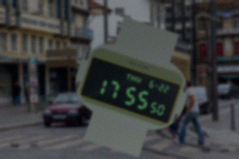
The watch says {"hour": 17, "minute": 55}
